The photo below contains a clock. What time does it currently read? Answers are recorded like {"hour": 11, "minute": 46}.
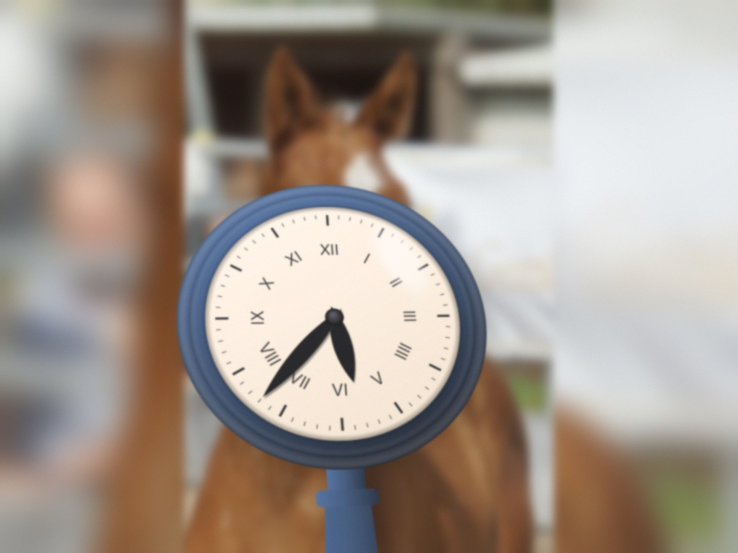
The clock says {"hour": 5, "minute": 37}
